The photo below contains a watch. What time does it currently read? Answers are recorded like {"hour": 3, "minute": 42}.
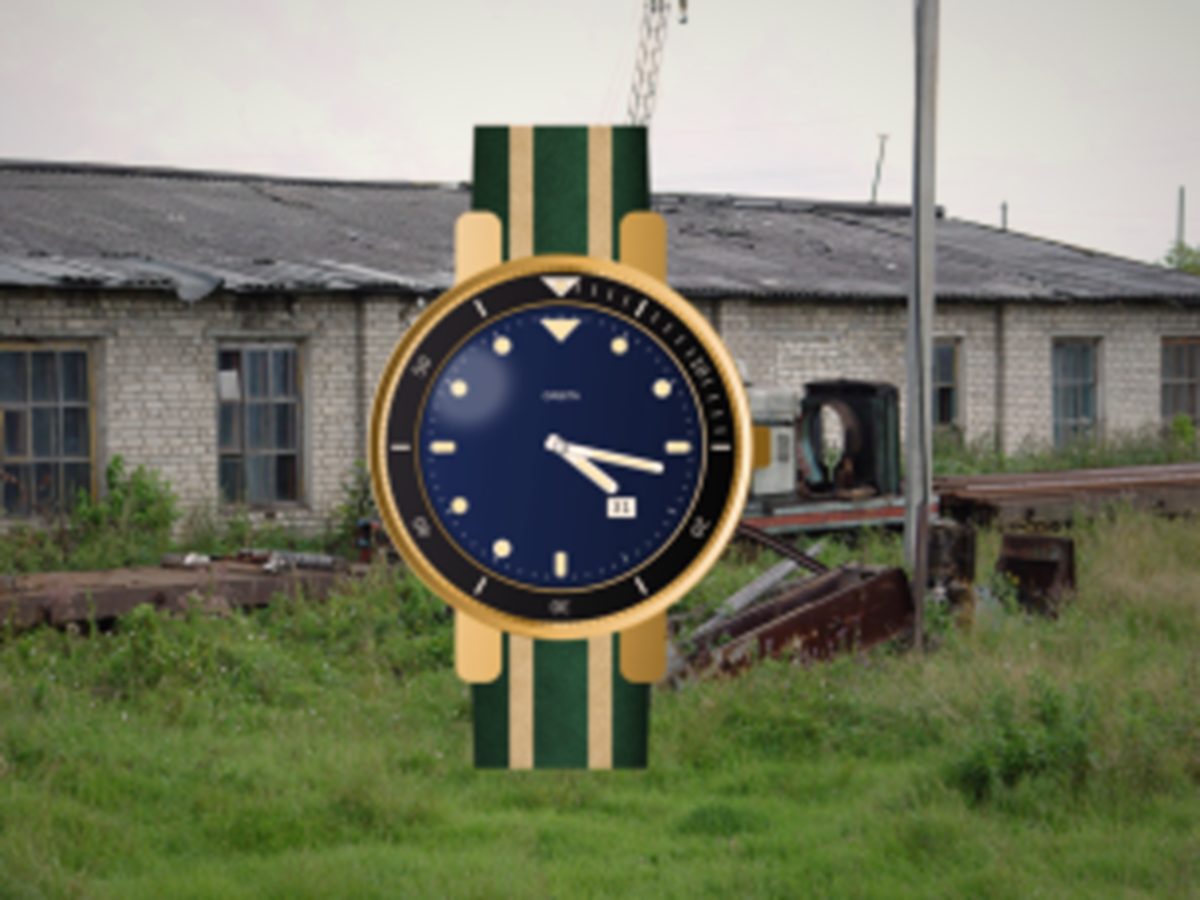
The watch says {"hour": 4, "minute": 17}
